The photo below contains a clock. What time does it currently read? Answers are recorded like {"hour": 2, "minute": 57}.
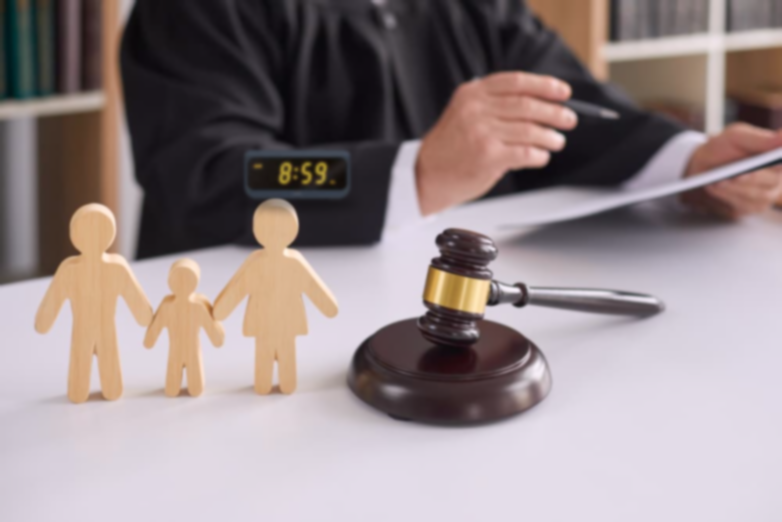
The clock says {"hour": 8, "minute": 59}
